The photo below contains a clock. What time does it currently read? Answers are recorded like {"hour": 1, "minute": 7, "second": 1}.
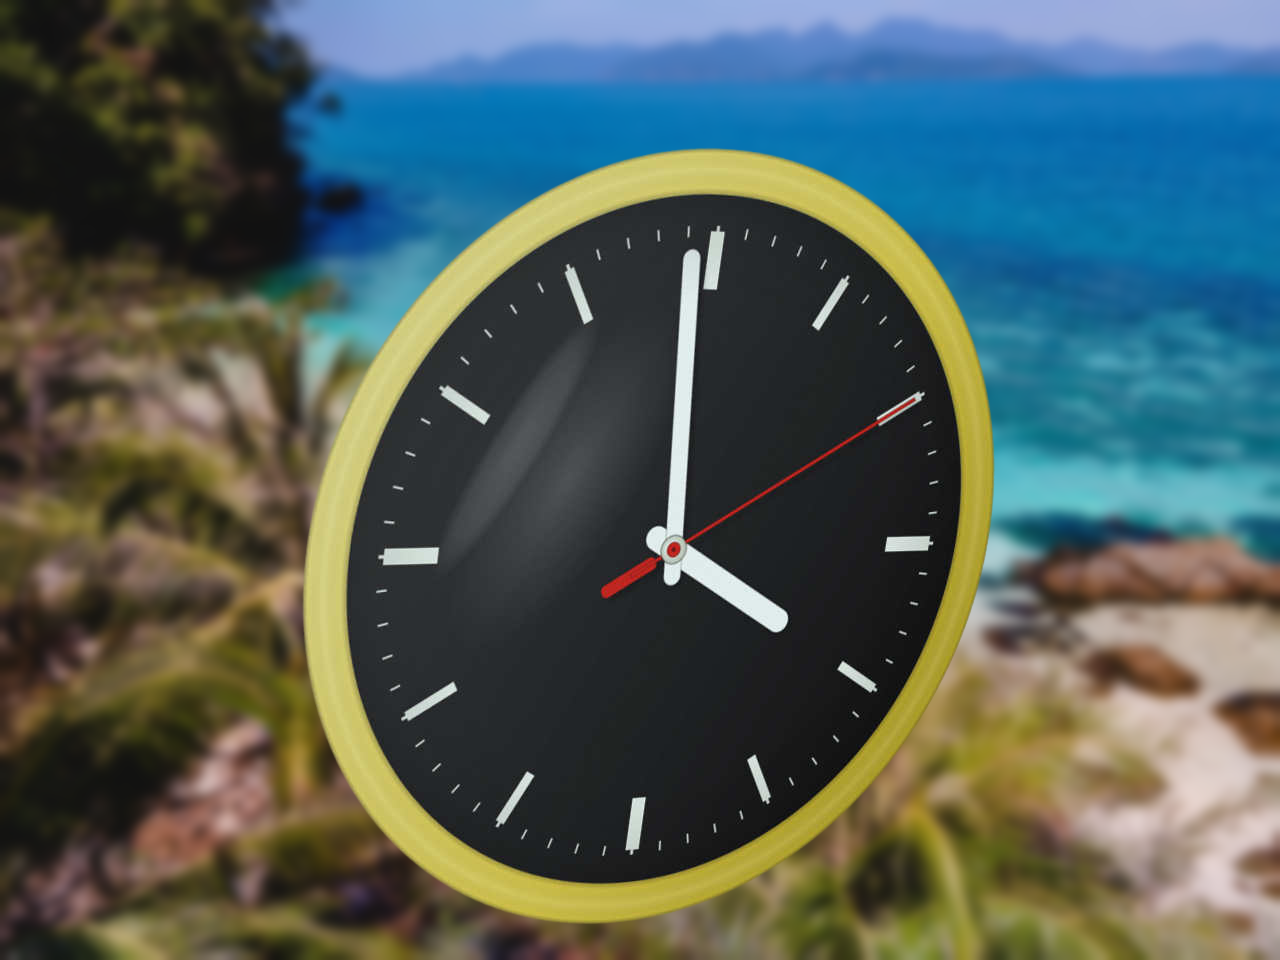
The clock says {"hour": 3, "minute": 59, "second": 10}
